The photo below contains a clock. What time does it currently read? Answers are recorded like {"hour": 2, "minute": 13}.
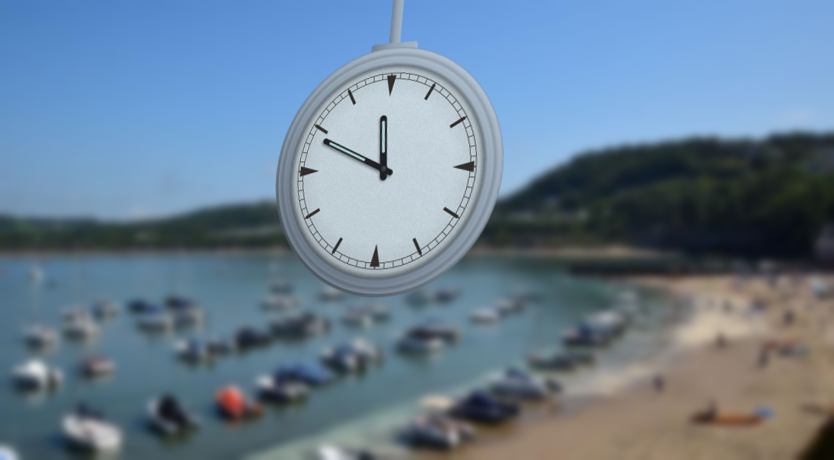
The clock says {"hour": 11, "minute": 49}
